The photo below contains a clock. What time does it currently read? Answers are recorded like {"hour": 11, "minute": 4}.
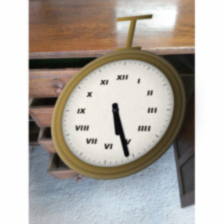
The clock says {"hour": 5, "minute": 26}
